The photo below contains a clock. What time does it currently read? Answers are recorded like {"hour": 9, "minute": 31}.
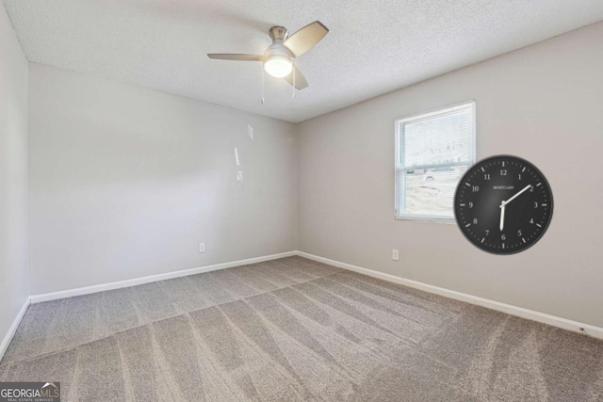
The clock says {"hour": 6, "minute": 9}
